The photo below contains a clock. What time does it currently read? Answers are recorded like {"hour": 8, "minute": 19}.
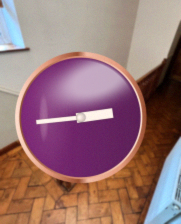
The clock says {"hour": 2, "minute": 44}
